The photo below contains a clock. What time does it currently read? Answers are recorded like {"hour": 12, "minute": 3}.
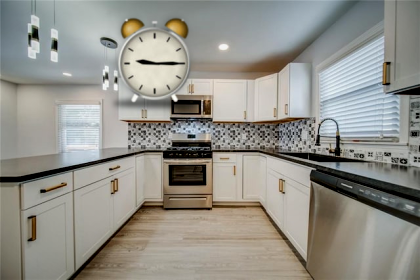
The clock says {"hour": 9, "minute": 15}
